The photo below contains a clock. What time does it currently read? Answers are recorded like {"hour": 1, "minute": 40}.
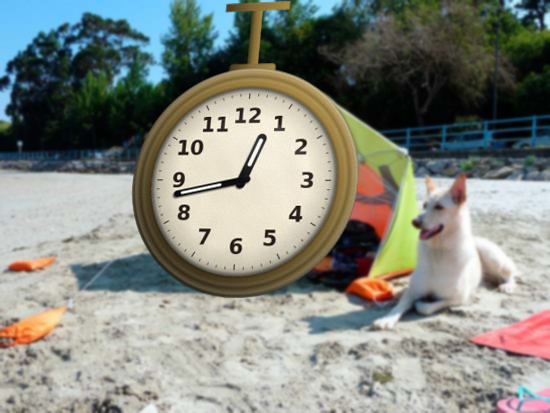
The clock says {"hour": 12, "minute": 43}
